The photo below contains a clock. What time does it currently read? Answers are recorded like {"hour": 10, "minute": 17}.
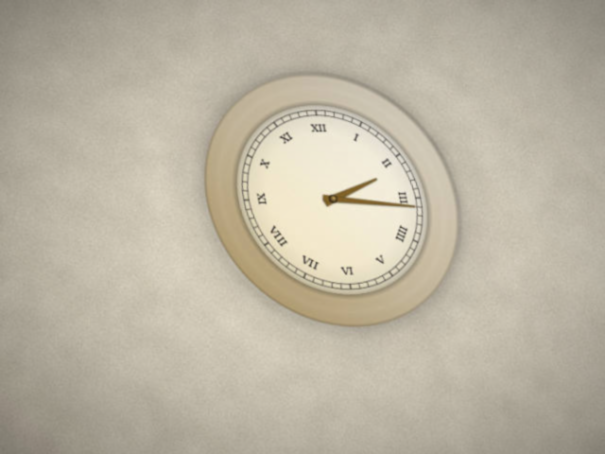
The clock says {"hour": 2, "minute": 16}
